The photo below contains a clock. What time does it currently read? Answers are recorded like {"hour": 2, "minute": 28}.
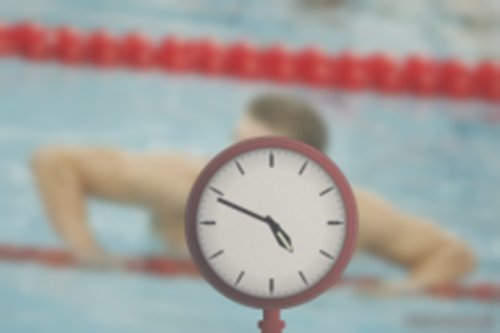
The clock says {"hour": 4, "minute": 49}
